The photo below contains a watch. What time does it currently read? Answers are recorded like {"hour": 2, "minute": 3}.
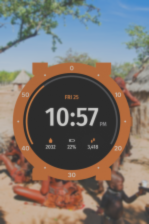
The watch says {"hour": 10, "minute": 57}
